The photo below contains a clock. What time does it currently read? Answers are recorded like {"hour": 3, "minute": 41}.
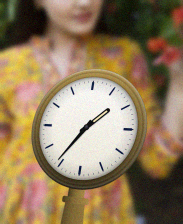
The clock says {"hour": 1, "minute": 36}
